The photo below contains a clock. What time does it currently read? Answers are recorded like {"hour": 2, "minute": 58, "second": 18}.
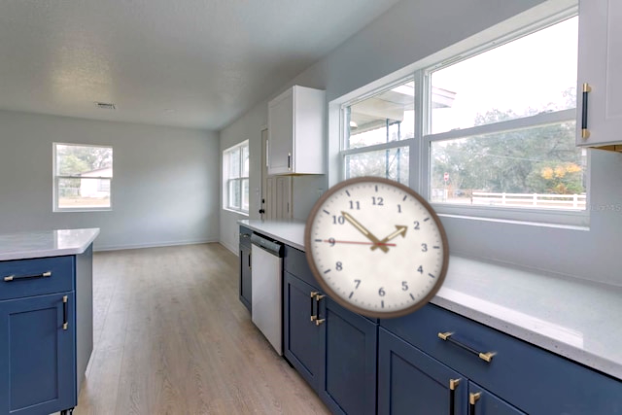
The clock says {"hour": 1, "minute": 51, "second": 45}
